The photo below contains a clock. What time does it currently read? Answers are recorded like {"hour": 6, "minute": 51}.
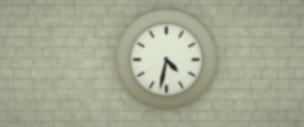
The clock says {"hour": 4, "minute": 32}
